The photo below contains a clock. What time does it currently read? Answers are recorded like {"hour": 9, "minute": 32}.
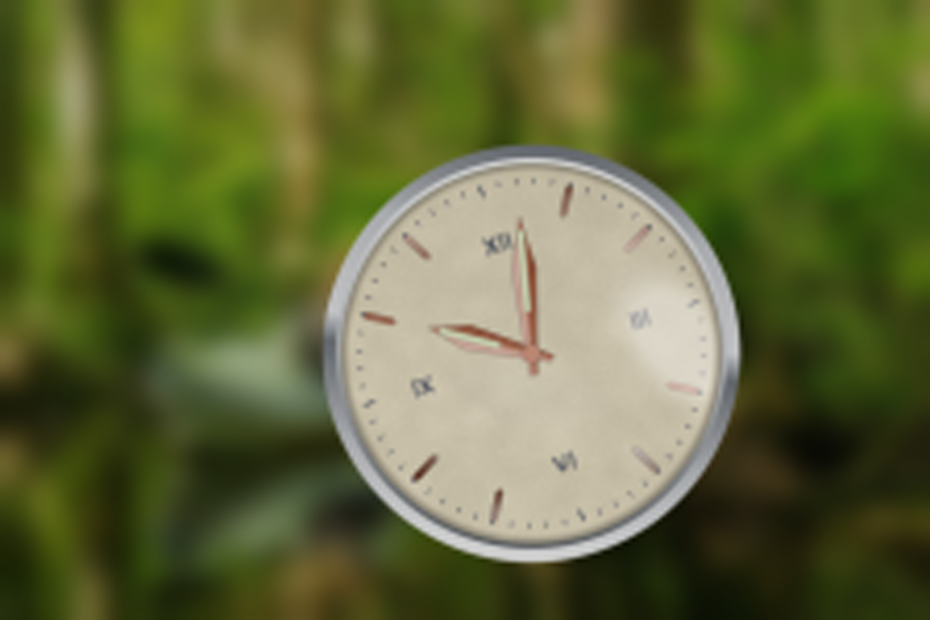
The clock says {"hour": 10, "minute": 2}
